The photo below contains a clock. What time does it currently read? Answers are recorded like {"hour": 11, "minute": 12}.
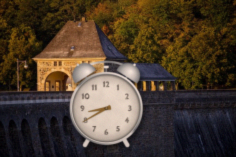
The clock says {"hour": 8, "minute": 40}
